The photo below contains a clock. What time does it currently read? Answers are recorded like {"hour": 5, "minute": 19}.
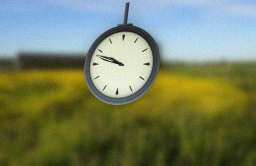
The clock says {"hour": 9, "minute": 48}
